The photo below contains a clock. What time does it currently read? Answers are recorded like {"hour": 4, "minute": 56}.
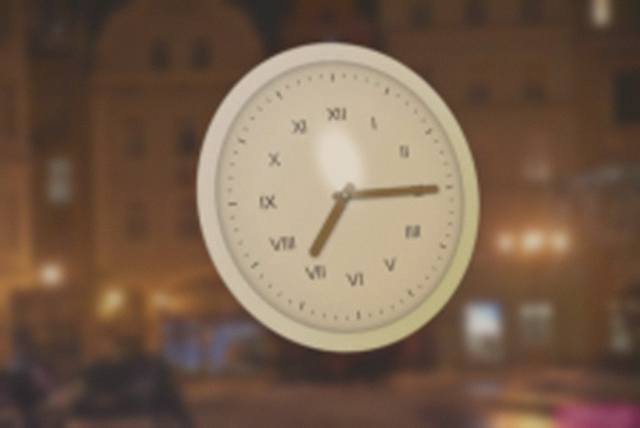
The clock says {"hour": 7, "minute": 15}
